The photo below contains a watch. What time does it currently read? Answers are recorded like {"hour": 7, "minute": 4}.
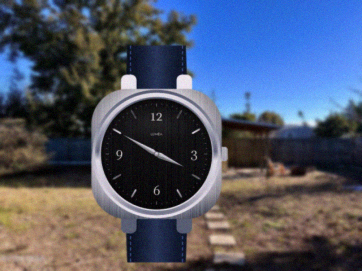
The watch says {"hour": 3, "minute": 50}
